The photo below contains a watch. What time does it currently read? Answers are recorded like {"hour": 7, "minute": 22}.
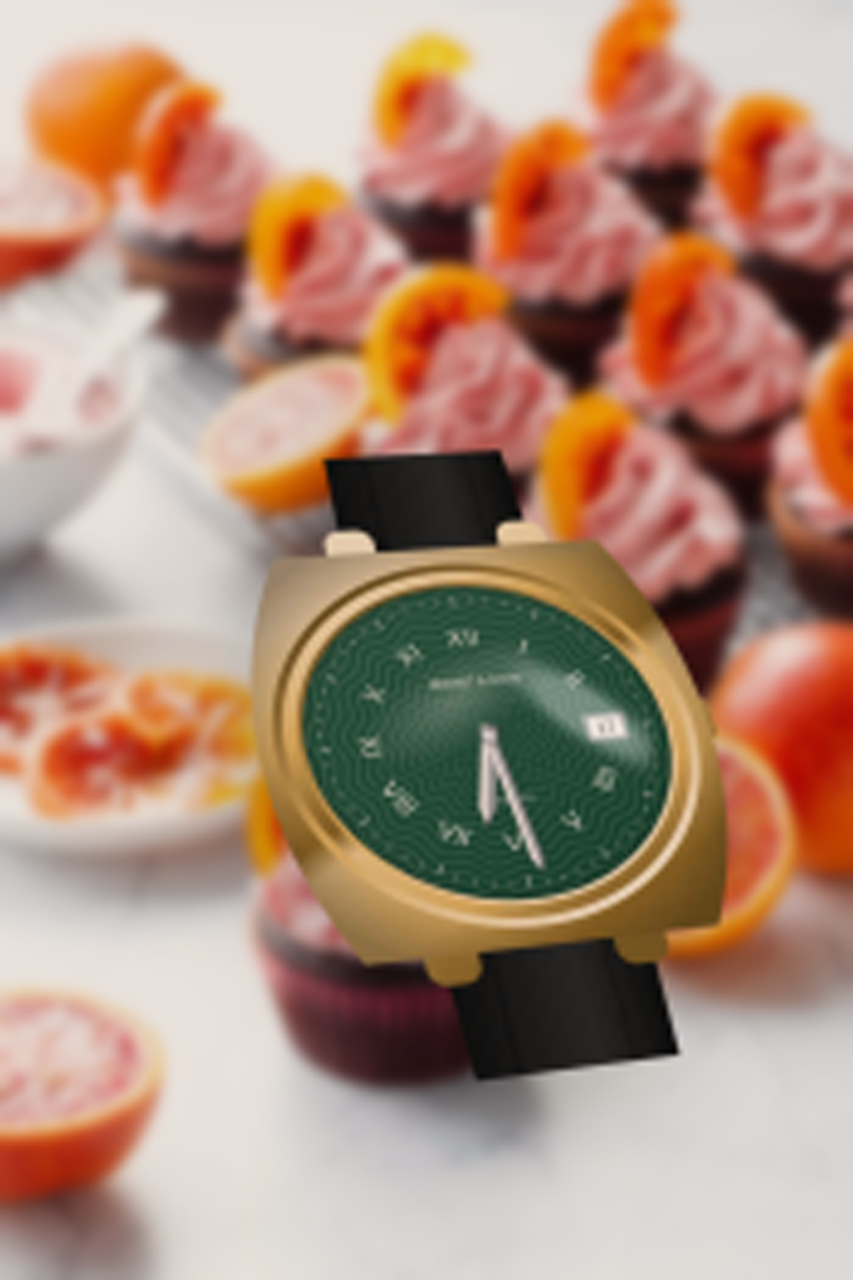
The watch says {"hour": 6, "minute": 29}
